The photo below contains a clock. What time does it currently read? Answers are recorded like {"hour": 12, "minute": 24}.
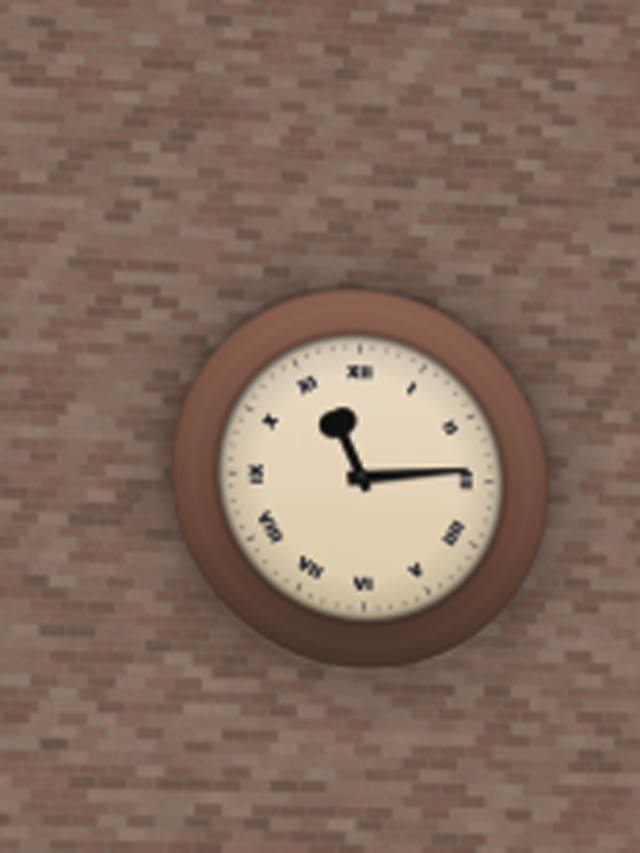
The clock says {"hour": 11, "minute": 14}
